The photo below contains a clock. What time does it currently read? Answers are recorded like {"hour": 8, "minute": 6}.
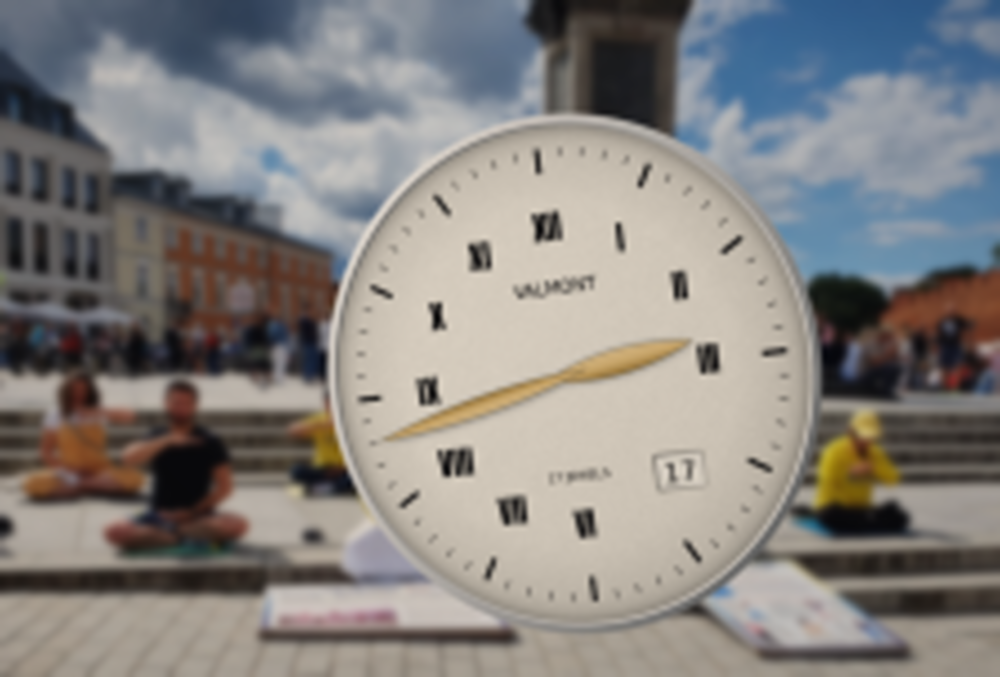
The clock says {"hour": 2, "minute": 43}
